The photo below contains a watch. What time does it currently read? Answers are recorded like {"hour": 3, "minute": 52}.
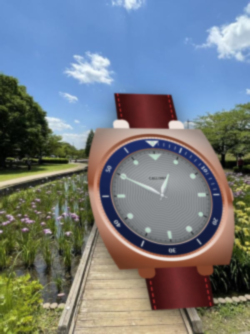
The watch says {"hour": 12, "minute": 50}
